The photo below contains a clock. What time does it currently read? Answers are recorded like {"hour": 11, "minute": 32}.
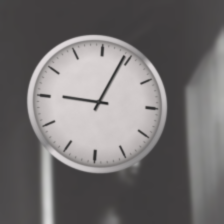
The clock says {"hour": 9, "minute": 4}
